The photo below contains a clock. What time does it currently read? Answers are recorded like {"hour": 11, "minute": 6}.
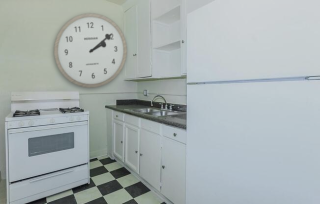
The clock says {"hour": 2, "minute": 9}
